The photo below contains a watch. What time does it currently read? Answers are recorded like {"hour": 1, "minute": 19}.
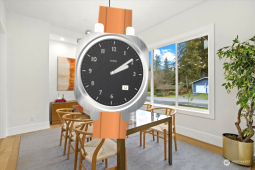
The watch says {"hour": 2, "minute": 9}
